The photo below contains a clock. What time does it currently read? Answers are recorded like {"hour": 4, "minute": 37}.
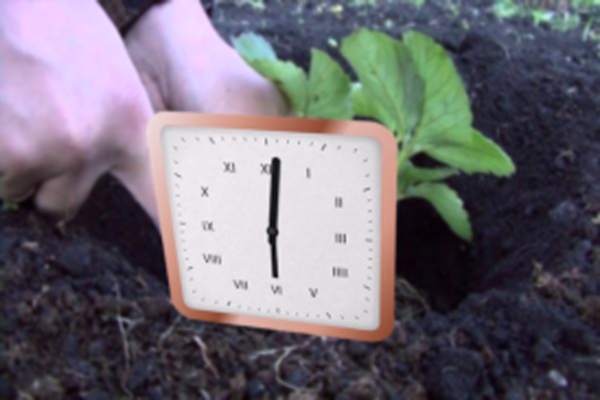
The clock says {"hour": 6, "minute": 1}
